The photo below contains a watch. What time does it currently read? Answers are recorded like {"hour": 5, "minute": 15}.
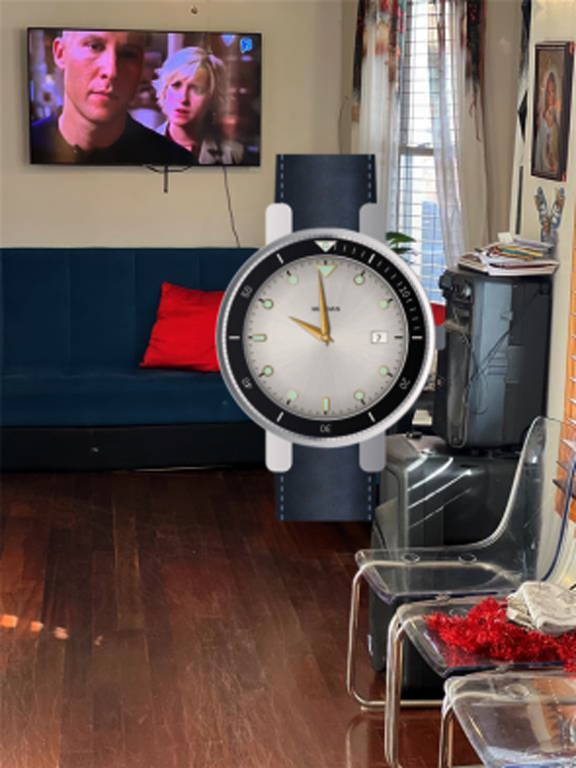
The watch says {"hour": 9, "minute": 59}
